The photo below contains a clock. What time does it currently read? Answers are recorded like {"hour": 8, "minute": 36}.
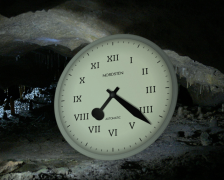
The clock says {"hour": 7, "minute": 22}
